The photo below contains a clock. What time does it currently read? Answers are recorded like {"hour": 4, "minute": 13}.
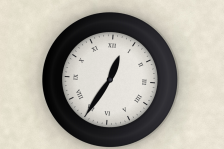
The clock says {"hour": 12, "minute": 35}
